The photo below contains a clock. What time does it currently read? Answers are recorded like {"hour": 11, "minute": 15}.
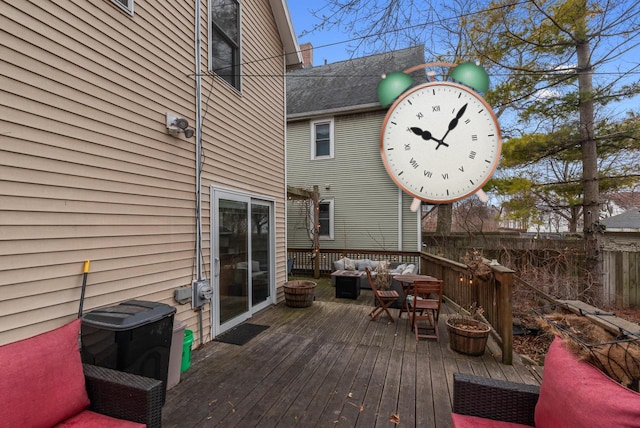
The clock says {"hour": 10, "minute": 7}
